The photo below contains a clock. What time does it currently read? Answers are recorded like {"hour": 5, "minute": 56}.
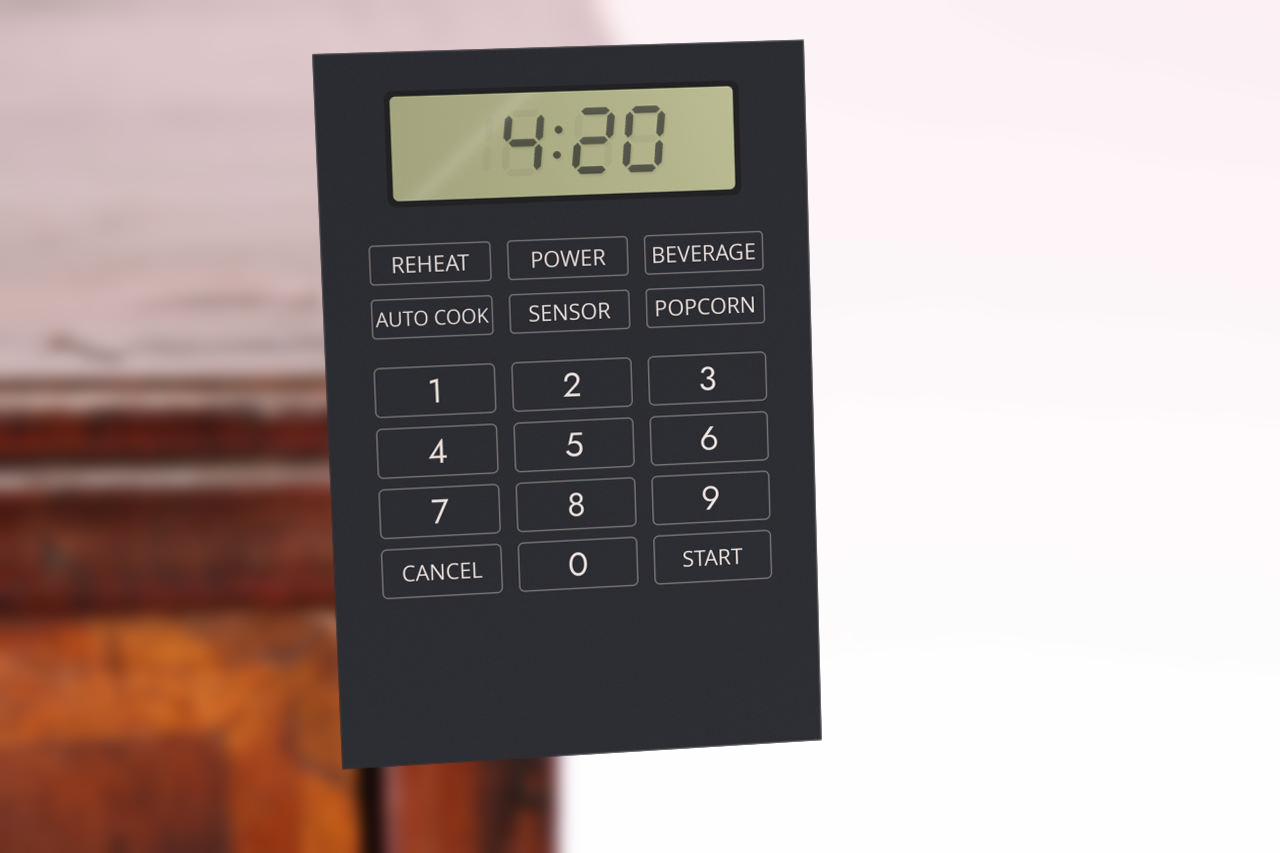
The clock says {"hour": 4, "minute": 20}
